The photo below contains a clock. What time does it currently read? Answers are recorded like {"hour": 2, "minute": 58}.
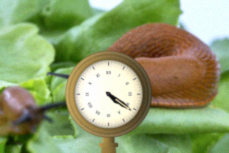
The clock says {"hour": 4, "minute": 21}
